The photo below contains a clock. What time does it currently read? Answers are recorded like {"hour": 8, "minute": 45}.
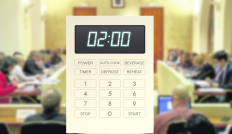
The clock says {"hour": 2, "minute": 0}
